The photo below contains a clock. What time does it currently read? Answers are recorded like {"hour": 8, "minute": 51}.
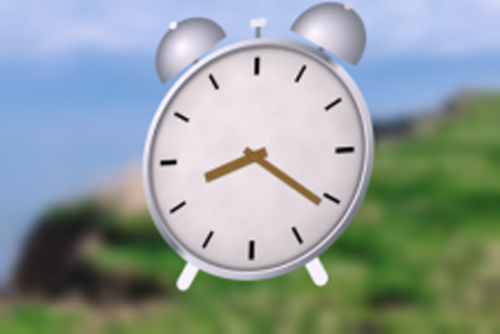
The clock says {"hour": 8, "minute": 21}
